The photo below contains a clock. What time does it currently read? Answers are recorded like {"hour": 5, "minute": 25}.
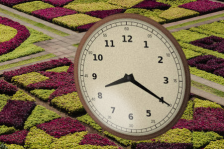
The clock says {"hour": 8, "minute": 20}
